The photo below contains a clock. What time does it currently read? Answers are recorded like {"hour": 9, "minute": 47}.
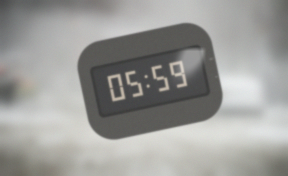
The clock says {"hour": 5, "minute": 59}
